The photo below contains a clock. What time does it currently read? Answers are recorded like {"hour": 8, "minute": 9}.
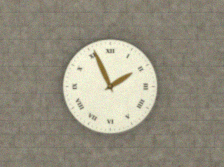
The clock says {"hour": 1, "minute": 56}
